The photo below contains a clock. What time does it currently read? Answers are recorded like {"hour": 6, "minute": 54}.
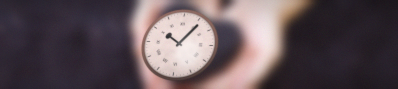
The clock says {"hour": 10, "minute": 6}
